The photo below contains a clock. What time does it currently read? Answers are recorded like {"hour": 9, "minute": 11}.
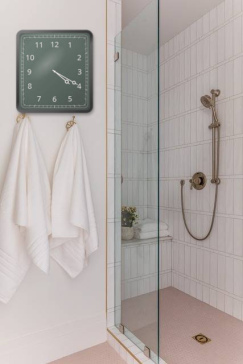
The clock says {"hour": 4, "minute": 20}
